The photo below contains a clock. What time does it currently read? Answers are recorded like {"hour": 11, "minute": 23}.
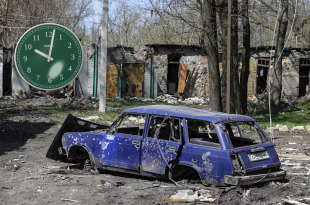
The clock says {"hour": 10, "minute": 2}
